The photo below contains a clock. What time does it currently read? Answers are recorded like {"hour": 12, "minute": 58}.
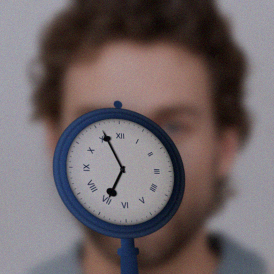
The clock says {"hour": 6, "minute": 56}
